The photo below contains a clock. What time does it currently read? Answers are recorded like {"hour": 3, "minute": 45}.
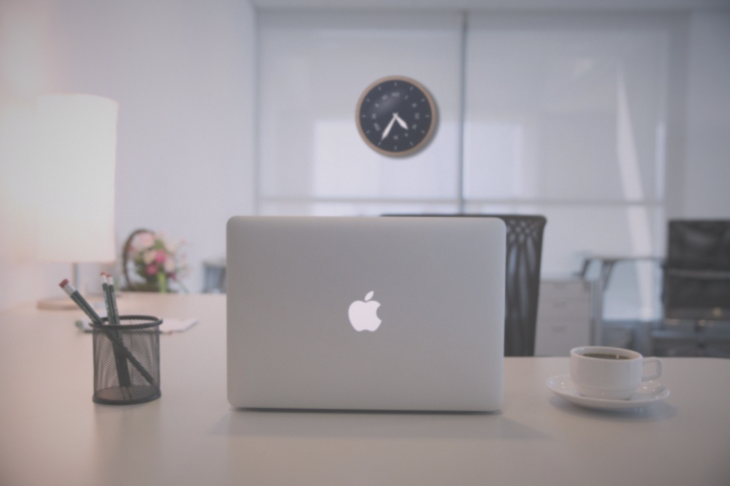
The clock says {"hour": 4, "minute": 35}
